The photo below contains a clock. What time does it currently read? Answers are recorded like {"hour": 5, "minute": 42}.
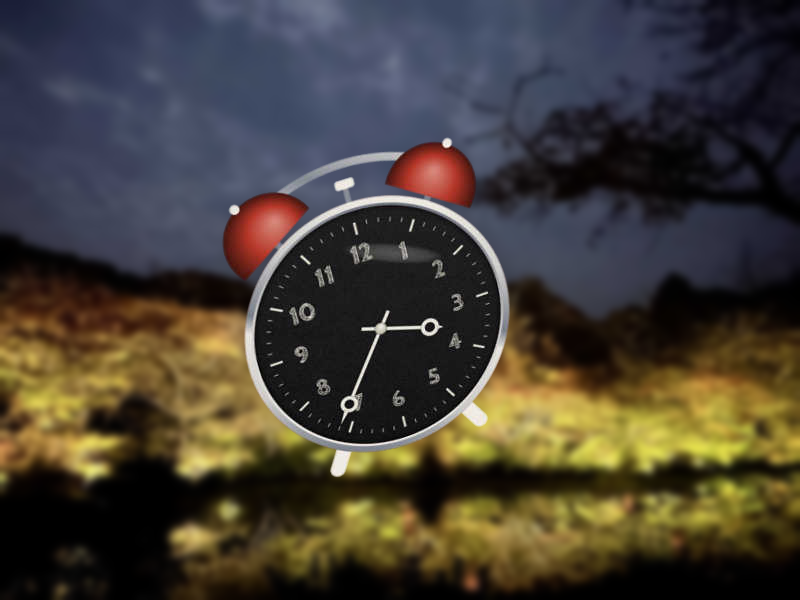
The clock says {"hour": 3, "minute": 36}
